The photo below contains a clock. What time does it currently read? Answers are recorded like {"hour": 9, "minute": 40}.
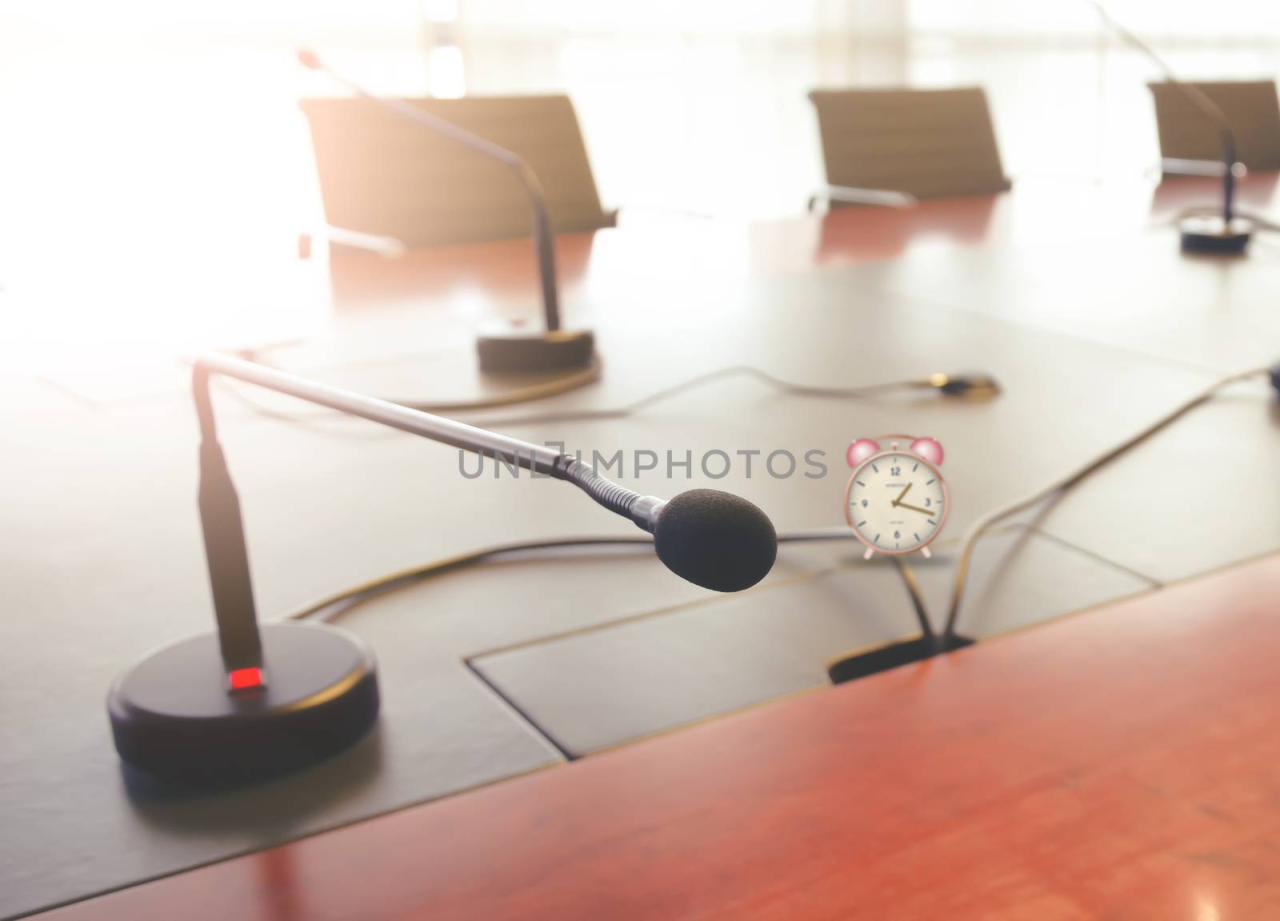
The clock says {"hour": 1, "minute": 18}
